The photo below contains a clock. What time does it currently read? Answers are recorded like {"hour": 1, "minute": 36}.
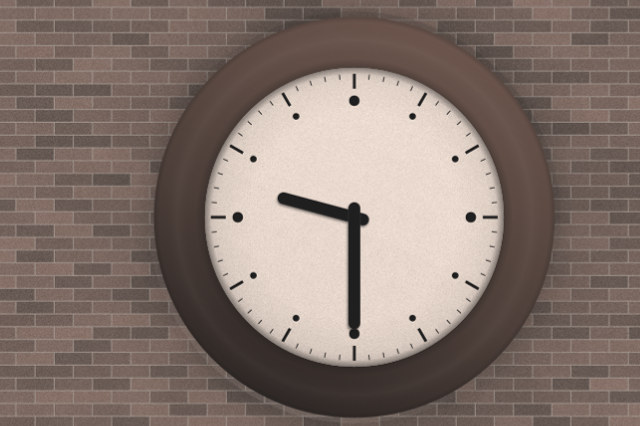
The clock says {"hour": 9, "minute": 30}
